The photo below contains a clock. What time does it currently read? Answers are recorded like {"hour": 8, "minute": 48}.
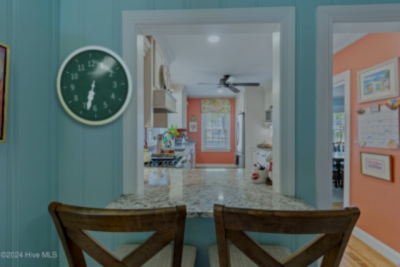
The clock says {"hour": 6, "minute": 33}
